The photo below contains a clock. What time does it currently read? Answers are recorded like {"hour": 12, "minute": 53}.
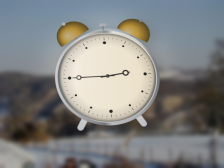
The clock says {"hour": 2, "minute": 45}
